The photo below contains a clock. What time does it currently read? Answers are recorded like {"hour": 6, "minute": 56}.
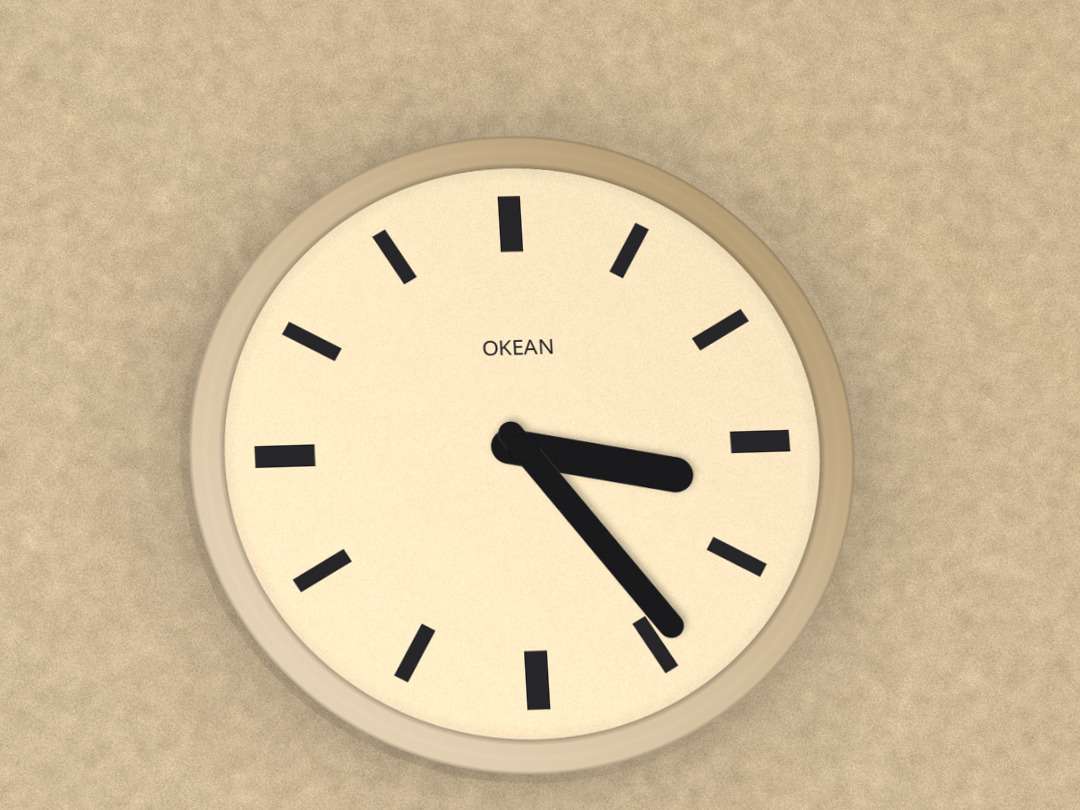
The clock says {"hour": 3, "minute": 24}
